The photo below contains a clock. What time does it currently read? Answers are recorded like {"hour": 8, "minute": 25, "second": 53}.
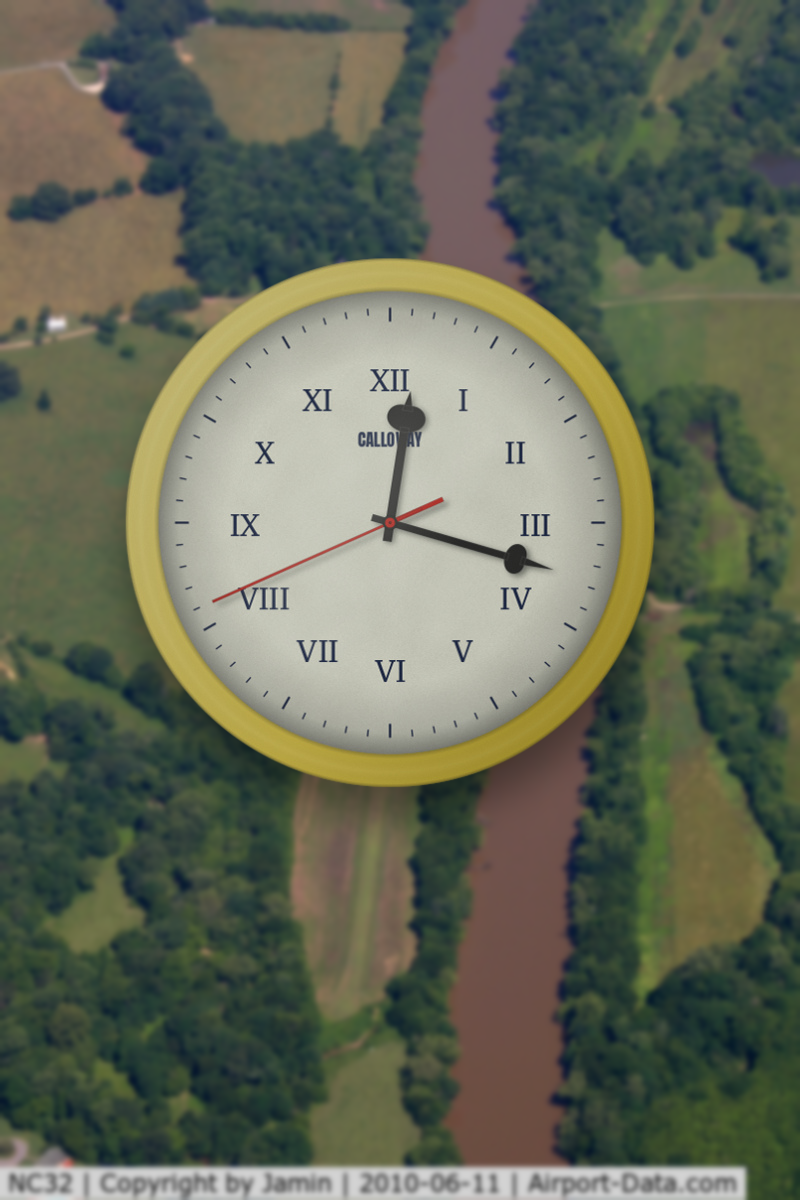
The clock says {"hour": 12, "minute": 17, "second": 41}
